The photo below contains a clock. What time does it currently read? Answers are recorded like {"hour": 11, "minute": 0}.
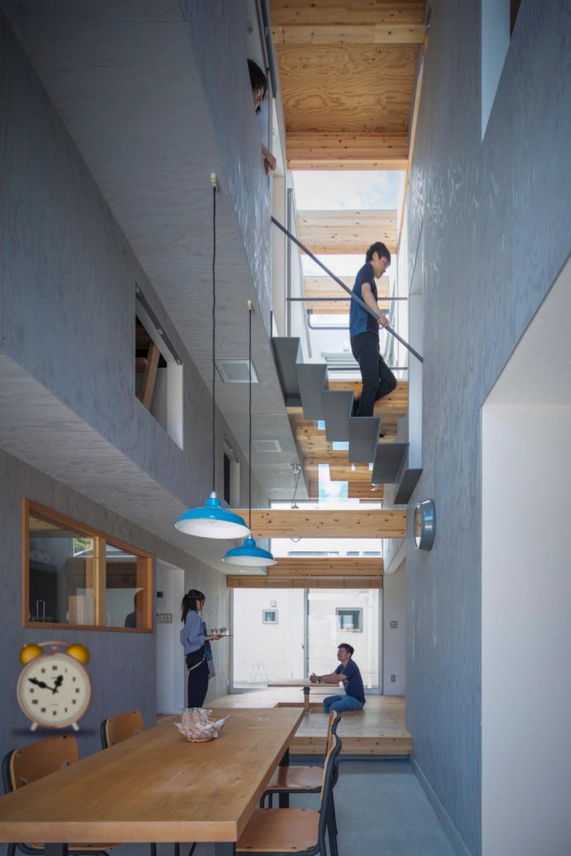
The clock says {"hour": 12, "minute": 49}
